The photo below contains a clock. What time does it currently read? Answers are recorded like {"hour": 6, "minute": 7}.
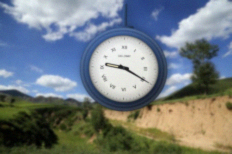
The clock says {"hour": 9, "minute": 20}
